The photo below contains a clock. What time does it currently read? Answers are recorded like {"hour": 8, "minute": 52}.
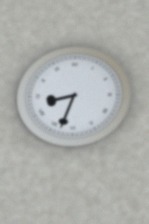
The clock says {"hour": 8, "minute": 33}
